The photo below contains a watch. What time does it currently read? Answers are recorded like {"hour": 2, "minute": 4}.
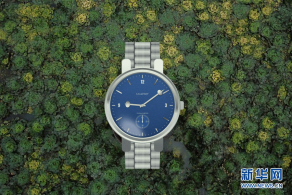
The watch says {"hour": 9, "minute": 9}
